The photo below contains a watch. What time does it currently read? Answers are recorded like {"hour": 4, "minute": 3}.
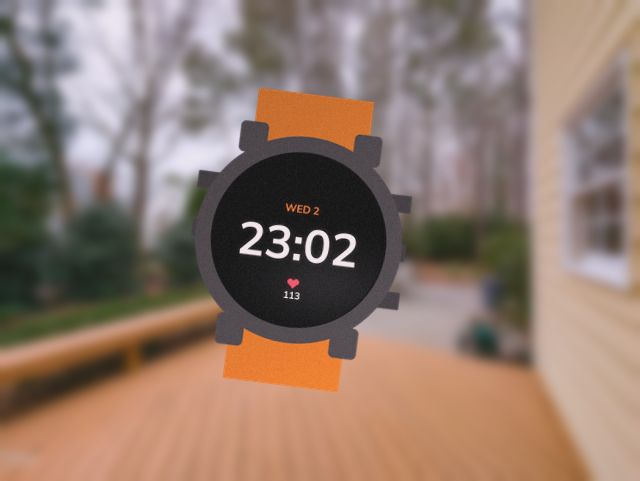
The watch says {"hour": 23, "minute": 2}
